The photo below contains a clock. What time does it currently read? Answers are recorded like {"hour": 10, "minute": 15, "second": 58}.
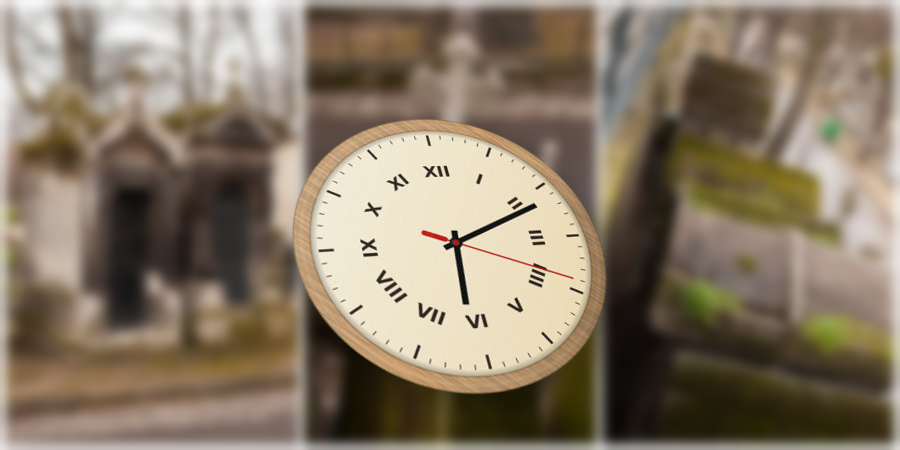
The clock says {"hour": 6, "minute": 11, "second": 19}
